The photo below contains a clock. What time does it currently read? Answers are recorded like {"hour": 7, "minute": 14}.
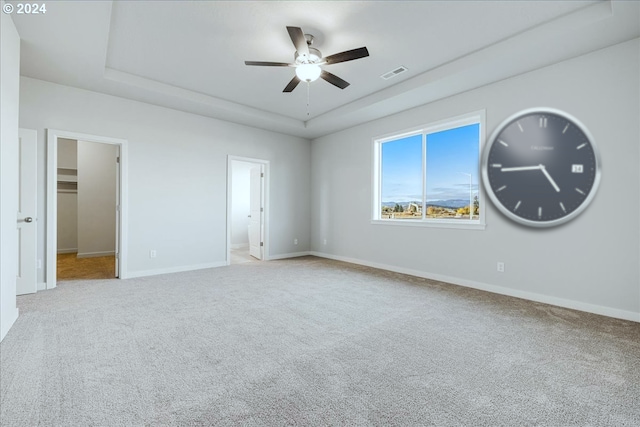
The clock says {"hour": 4, "minute": 44}
